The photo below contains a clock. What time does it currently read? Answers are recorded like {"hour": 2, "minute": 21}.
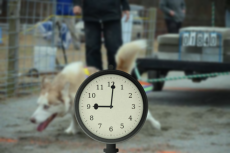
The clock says {"hour": 9, "minute": 1}
